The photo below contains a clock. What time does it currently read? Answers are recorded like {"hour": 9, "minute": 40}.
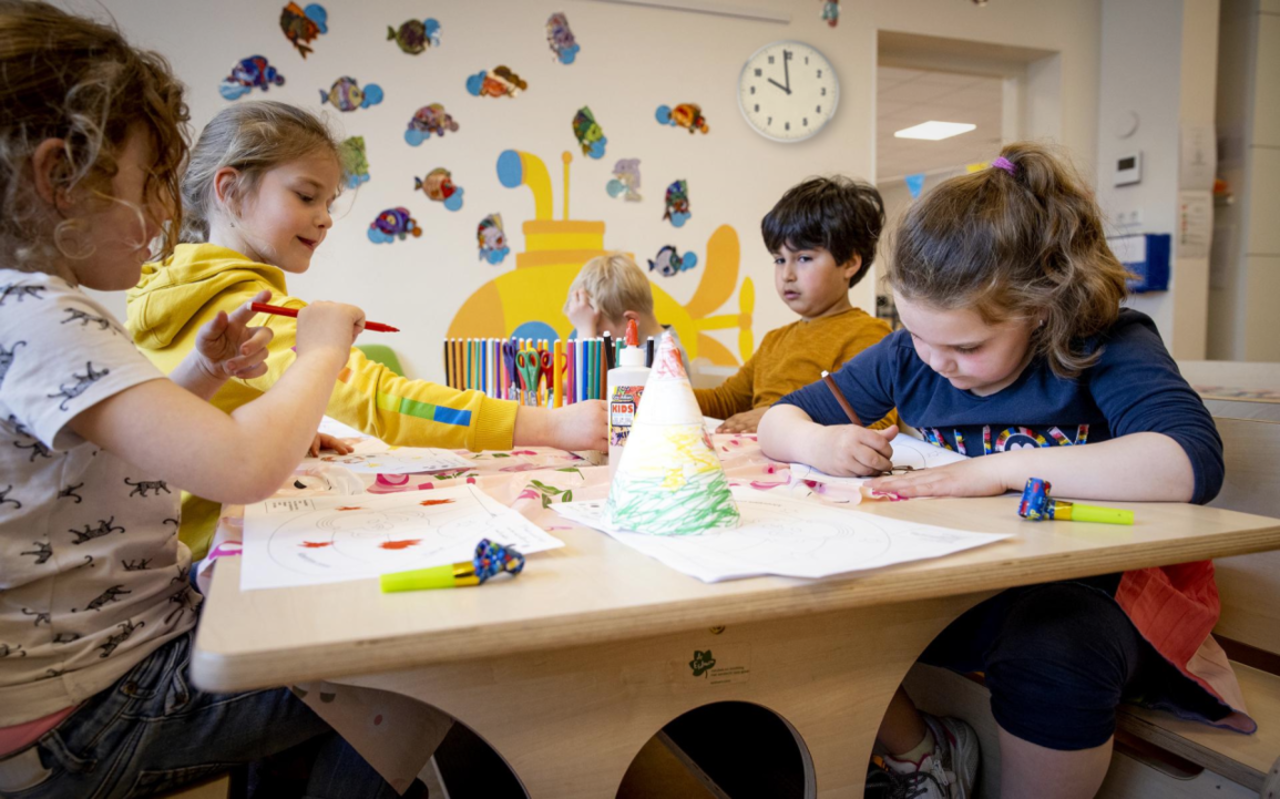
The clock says {"hour": 9, "minute": 59}
